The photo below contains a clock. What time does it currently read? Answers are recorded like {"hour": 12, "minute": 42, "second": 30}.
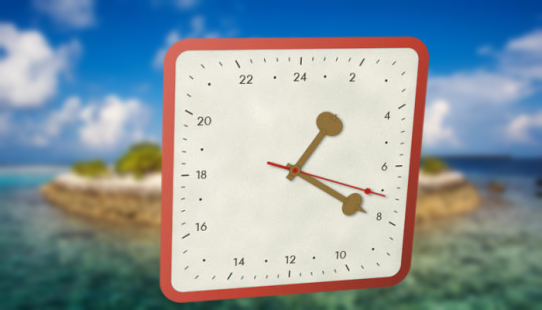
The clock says {"hour": 2, "minute": 20, "second": 18}
